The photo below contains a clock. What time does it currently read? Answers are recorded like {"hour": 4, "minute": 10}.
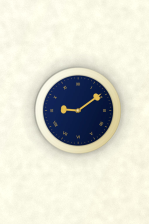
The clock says {"hour": 9, "minute": 9}
